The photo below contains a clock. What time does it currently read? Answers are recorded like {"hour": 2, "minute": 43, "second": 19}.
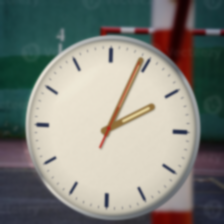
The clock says {"hour": 2, "minute": 4, "second": 4}
